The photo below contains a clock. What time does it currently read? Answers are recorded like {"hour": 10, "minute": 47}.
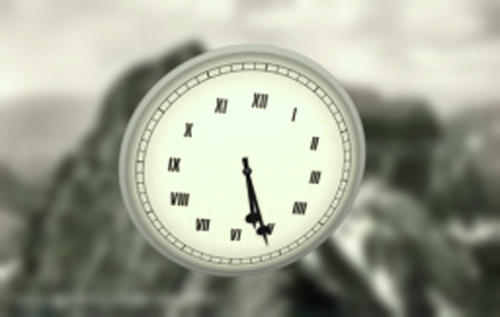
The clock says {"hour": 5, "minute": 26}
